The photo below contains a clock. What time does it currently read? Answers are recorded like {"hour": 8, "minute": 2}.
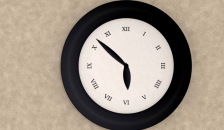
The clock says {"hour": 5, "minute": 52}
